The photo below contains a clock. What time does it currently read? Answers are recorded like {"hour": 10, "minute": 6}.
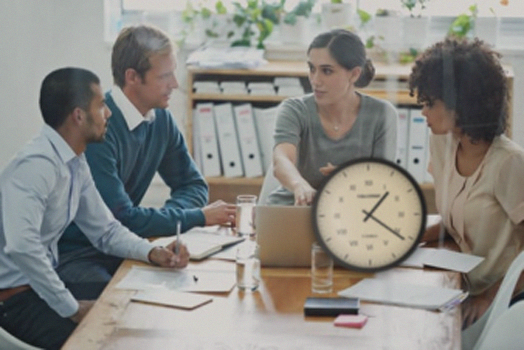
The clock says {"hour": 1, "minute": 21}
